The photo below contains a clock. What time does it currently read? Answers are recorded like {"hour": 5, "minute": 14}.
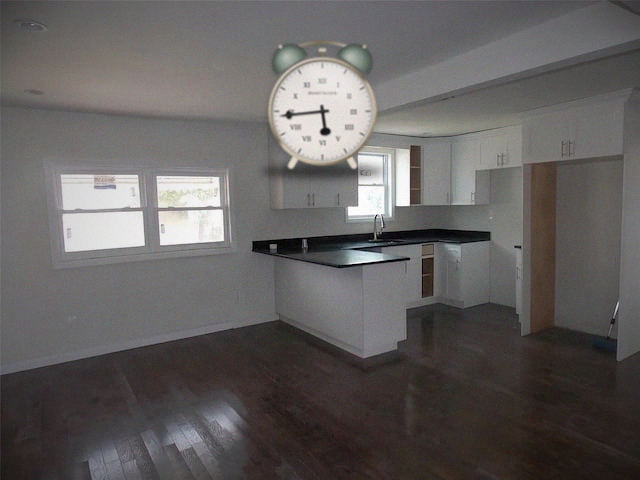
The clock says {"hour": 5, "minute": 44}
